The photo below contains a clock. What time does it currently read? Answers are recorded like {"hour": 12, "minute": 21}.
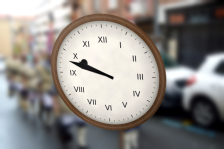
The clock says {"hour": 9, "minute": 48}
